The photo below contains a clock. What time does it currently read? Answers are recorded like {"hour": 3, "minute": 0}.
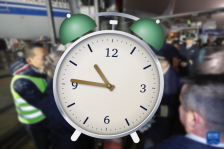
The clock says {"hour": 10, "minute": 46}
